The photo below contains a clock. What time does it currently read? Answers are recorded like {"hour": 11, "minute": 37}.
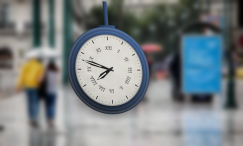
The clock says {"hour": 7, "minute": 48}
